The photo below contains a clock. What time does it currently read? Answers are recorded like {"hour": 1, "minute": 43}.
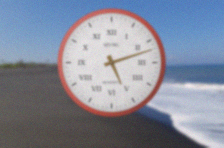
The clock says {"hour": 5, "minute": 12}
